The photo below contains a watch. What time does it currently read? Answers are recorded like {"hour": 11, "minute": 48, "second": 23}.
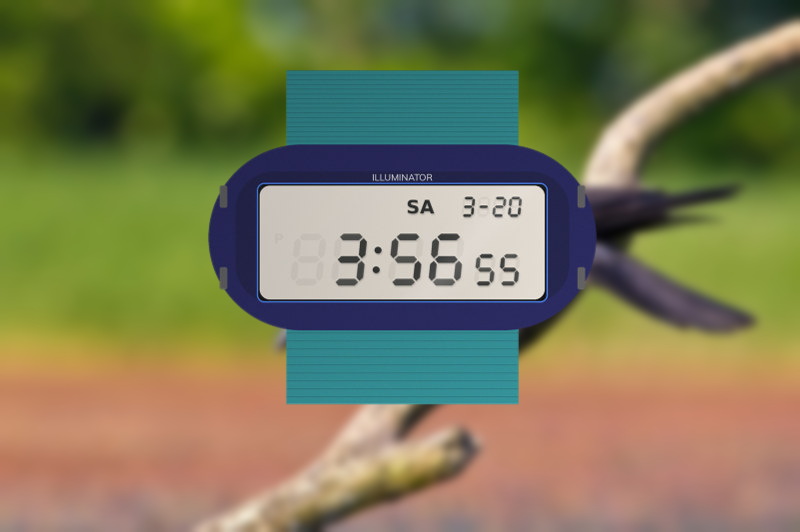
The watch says {"hour": 3, "minute": 56, "second": 55}
